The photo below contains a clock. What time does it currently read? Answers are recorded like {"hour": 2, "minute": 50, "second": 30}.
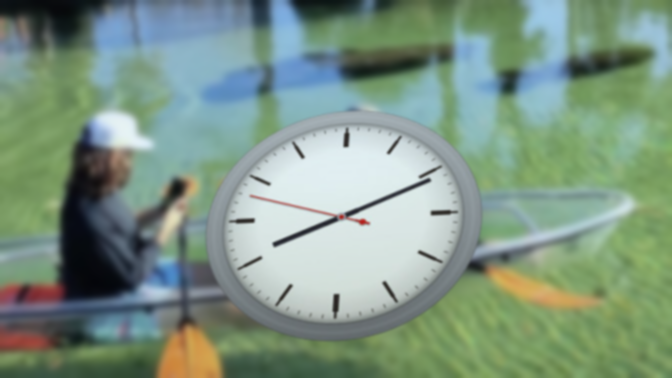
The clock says {"hour": 8, "minute": 10, "second": 48}
